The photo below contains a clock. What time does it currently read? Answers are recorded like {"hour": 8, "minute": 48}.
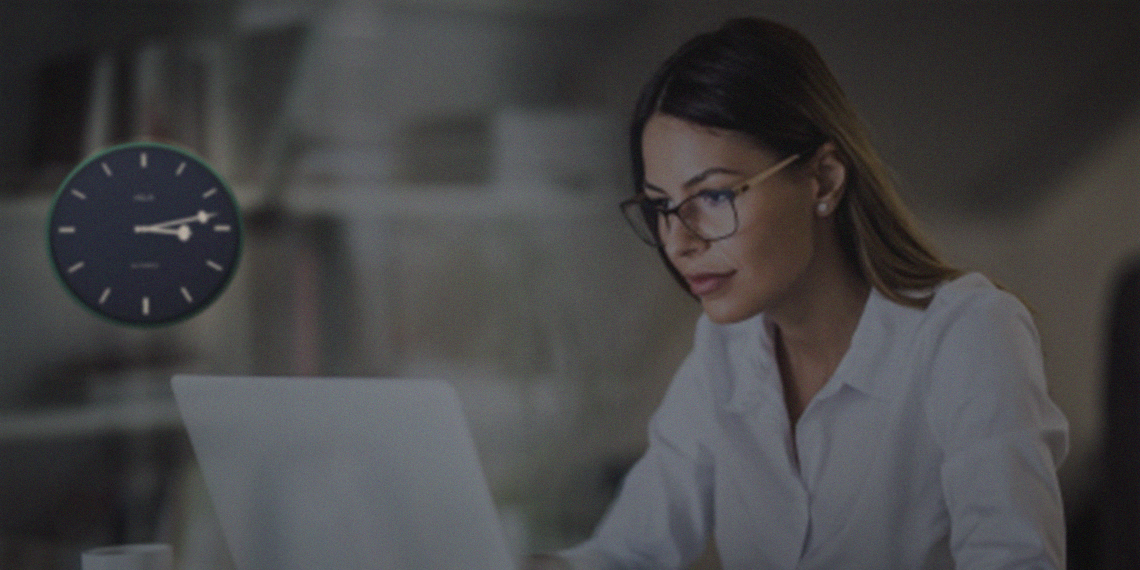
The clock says {"hour": 3, "minute": 13}
